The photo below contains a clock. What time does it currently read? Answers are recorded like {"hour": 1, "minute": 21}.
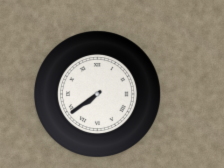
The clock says {"hour": 7, "minute": 39}
